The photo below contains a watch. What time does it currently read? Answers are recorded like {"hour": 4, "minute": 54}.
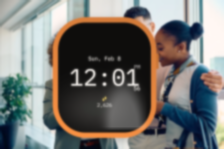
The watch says {"hour": 12, "minute": 1}
